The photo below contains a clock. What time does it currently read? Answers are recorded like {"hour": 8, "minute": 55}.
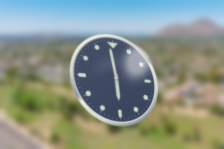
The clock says {"hour": 5, "minute": 59}
